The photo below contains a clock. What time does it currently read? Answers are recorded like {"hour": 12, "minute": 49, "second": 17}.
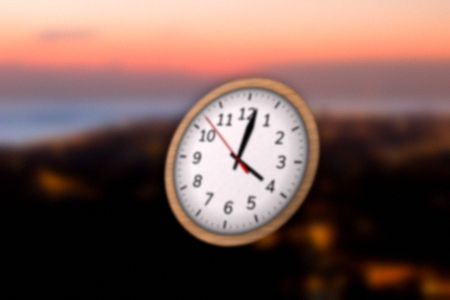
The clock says {"hour": 4, "minute": 1, "second": 52}
